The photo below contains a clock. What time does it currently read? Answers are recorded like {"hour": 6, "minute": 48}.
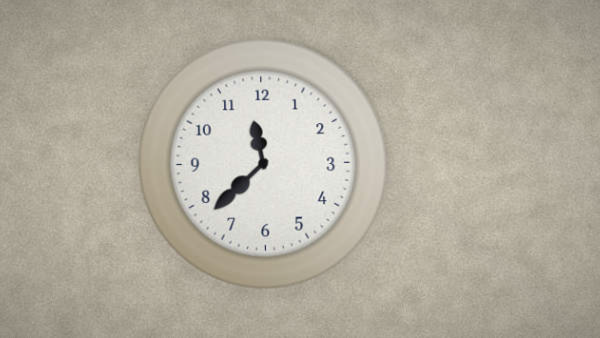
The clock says {"hour": 11, "minute": 38}
